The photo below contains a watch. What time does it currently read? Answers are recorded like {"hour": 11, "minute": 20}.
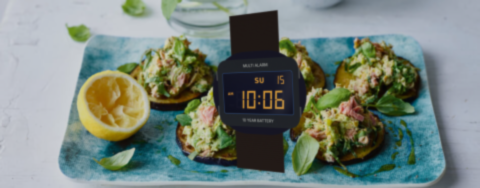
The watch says {"hour": 10, "minute": 6}
